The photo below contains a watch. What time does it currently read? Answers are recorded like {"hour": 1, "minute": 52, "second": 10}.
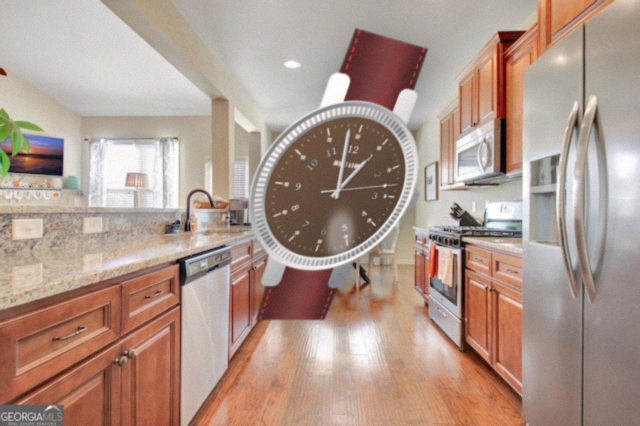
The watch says {"hour": 12, "minute": 58, "second": 13}
